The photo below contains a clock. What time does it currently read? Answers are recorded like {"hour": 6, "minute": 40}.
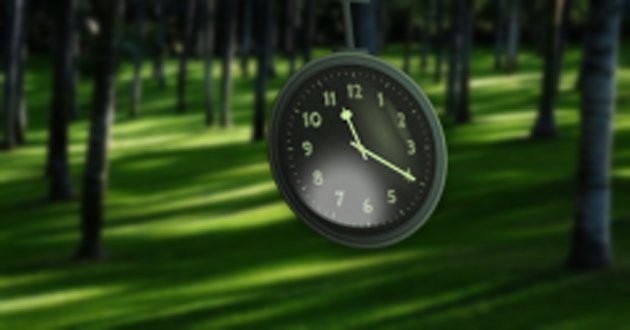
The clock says {"hour": 11, "minute": 20}
